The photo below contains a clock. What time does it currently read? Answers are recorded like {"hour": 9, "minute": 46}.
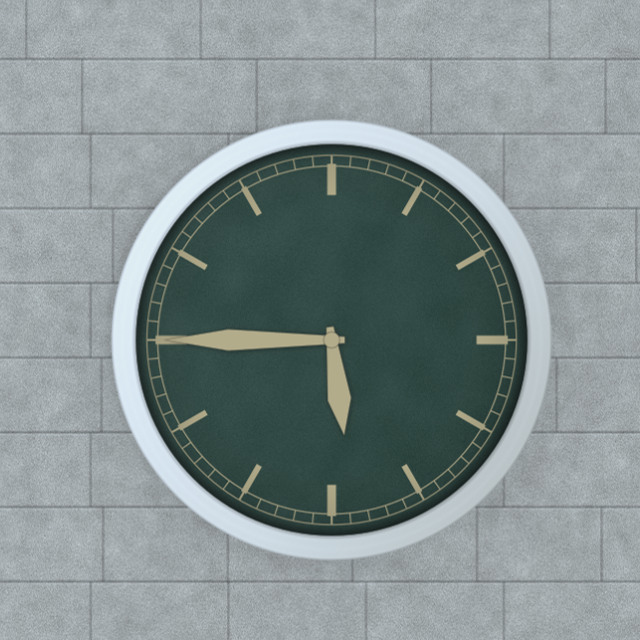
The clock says {"hour": 5, "minute": 45}
